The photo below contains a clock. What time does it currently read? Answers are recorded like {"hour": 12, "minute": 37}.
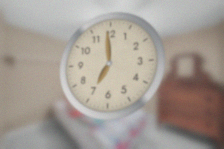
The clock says {"hour": 6, "minute": 59}
